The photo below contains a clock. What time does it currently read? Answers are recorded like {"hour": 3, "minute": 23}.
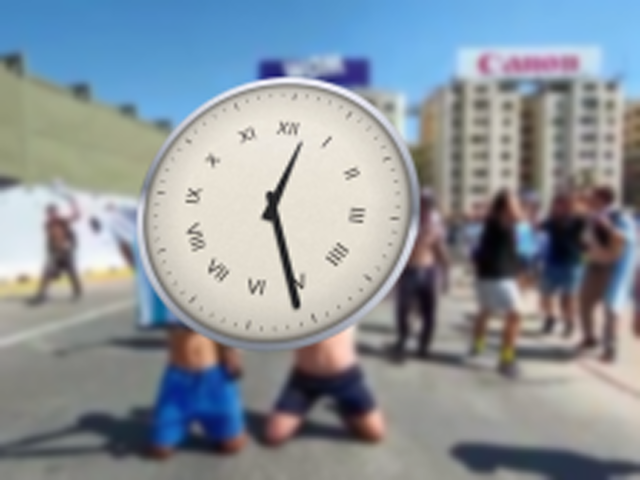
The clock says {"hour": 12, "minute": 26}
